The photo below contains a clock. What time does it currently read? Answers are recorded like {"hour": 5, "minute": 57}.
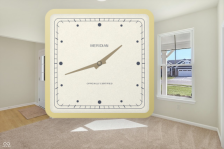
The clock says {"hour": 1, "minute": 42}
